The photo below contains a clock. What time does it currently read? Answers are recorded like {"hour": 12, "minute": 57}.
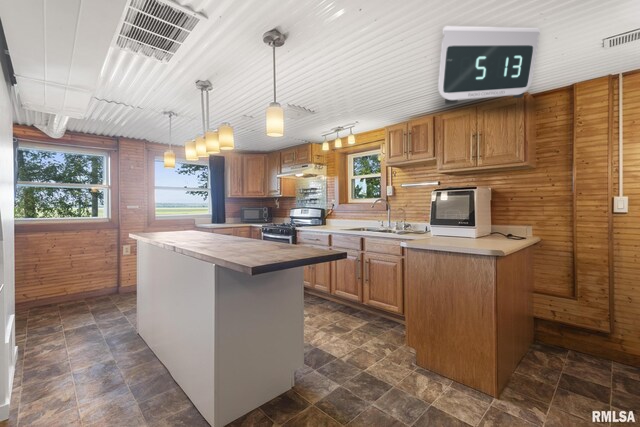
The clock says {"hour": 5, "minute": 13}
